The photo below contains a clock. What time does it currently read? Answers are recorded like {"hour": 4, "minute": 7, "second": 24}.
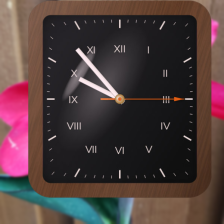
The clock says {"hour": 9, "minute": 53, "second": 15}
